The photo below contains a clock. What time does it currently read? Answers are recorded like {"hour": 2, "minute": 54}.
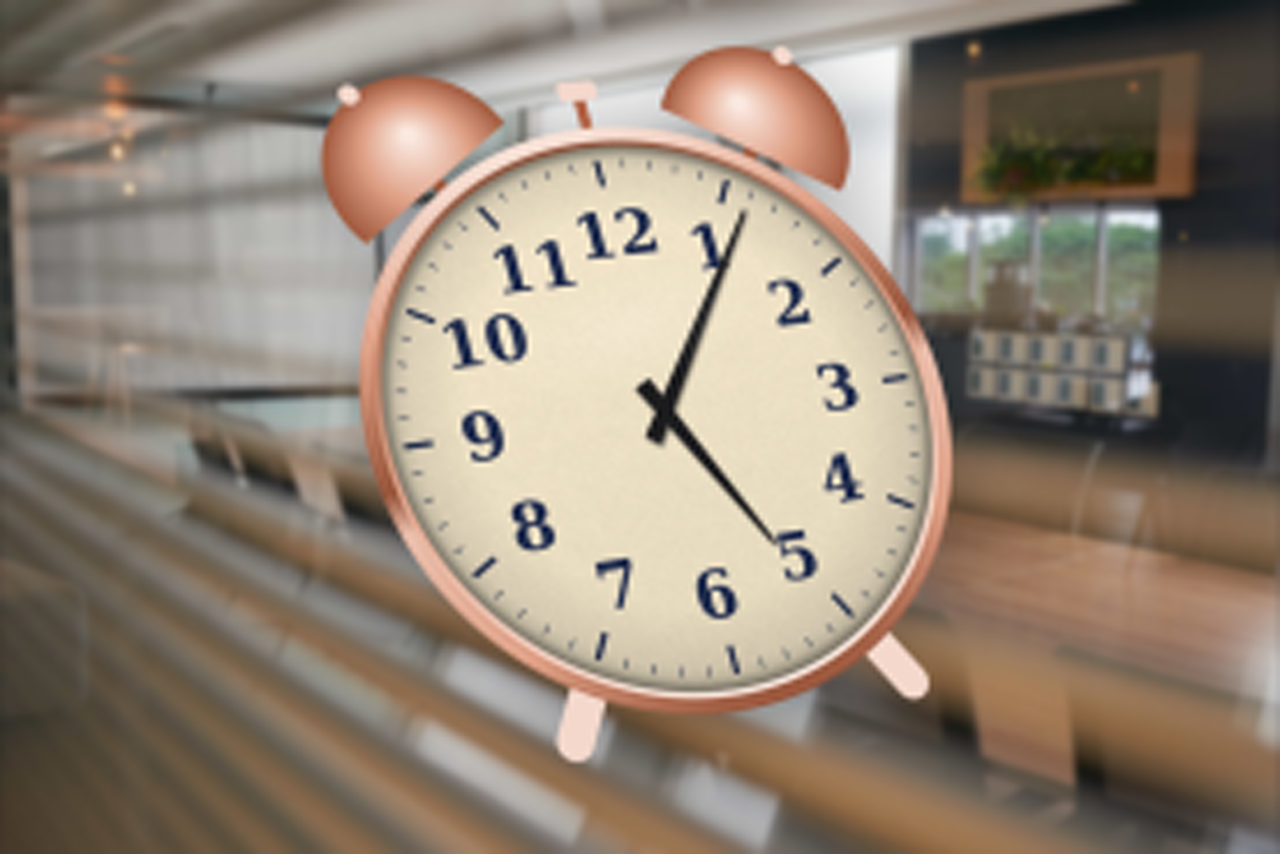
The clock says {"hour": 5, "minute": 6}
